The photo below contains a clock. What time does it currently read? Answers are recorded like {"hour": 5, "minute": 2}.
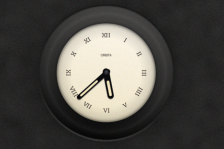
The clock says {"hour": 5, "minute": 38}
